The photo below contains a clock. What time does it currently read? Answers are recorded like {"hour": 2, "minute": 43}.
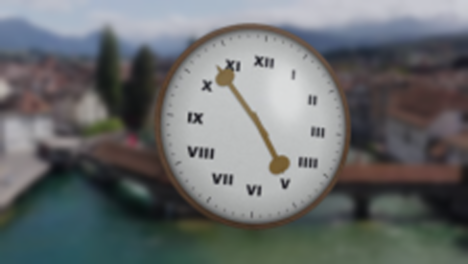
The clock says {"hour": 4, "minute": 53}
